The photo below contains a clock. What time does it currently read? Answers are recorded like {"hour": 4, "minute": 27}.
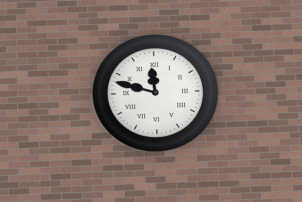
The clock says {"hour": 11, "minute": 48}
